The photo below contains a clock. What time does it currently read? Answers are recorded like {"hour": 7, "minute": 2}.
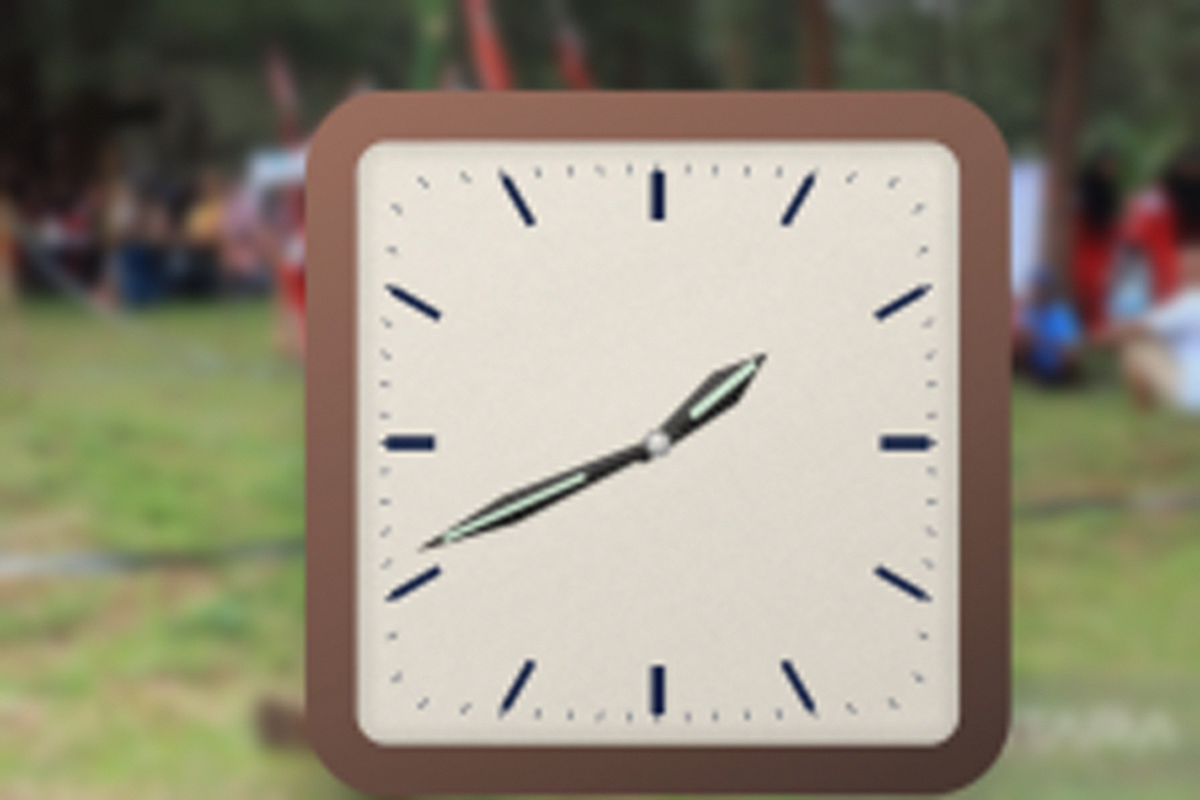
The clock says {"hour": 1, "minute": 41}
